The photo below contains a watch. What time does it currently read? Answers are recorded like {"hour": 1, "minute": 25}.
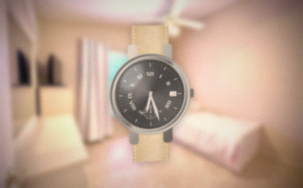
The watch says {"hour": 6, "minute": 27}
